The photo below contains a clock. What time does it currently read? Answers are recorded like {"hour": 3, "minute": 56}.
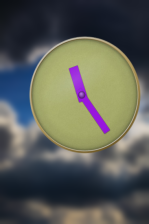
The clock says {"hour": 11, "minute": 24}
